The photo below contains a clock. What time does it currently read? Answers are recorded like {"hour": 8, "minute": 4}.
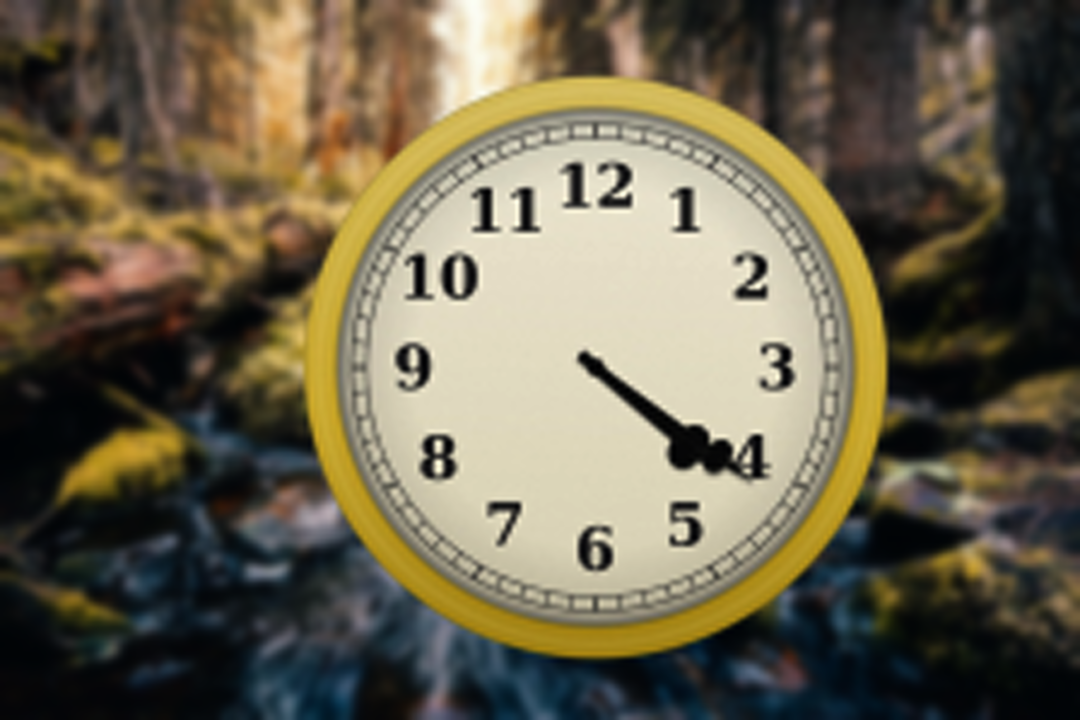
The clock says {"hour": 4, "minute": 21}
